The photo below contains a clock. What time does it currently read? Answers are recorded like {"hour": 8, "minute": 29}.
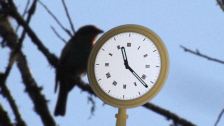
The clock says {"hour": 11, "minute": 22}
